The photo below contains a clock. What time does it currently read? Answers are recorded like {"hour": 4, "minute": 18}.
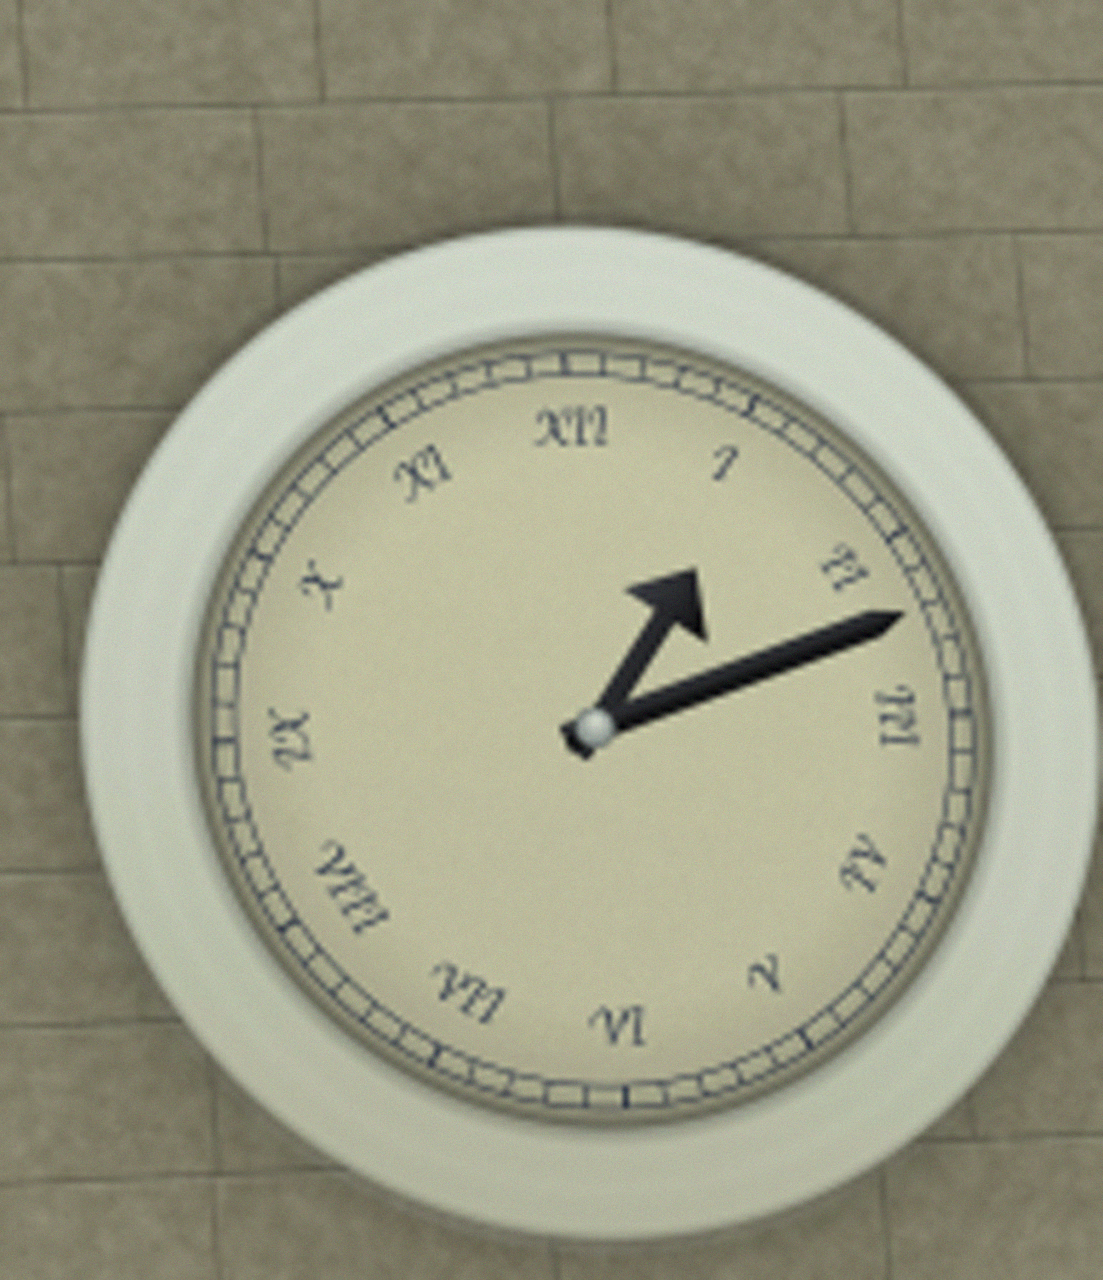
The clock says {"hour": 1, "minute": 12}
